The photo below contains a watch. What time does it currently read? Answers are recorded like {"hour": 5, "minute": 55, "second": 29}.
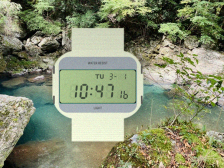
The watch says {"hour": 10, "minute": 47, "second": 16}
